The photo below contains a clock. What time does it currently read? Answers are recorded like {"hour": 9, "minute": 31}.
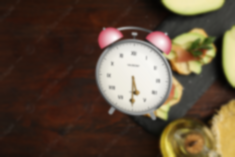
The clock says {"hour": 5, "minute": 30}
